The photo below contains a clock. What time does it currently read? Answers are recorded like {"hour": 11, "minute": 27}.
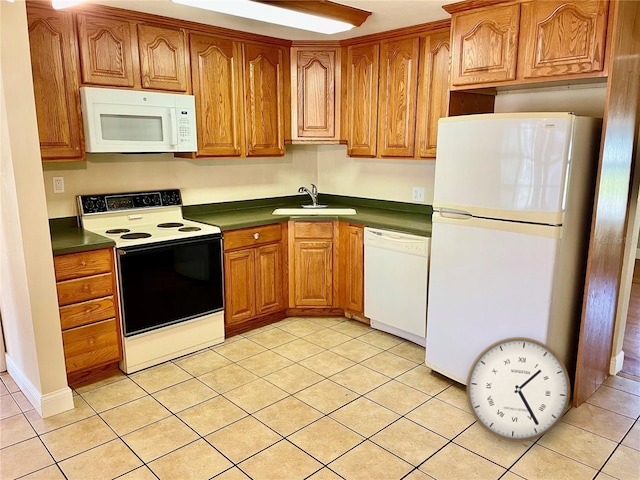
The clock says {"hour": 1, "minute": 24}
